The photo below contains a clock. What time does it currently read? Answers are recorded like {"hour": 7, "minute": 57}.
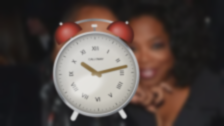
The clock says {"hour": 10, "minute": 13}
